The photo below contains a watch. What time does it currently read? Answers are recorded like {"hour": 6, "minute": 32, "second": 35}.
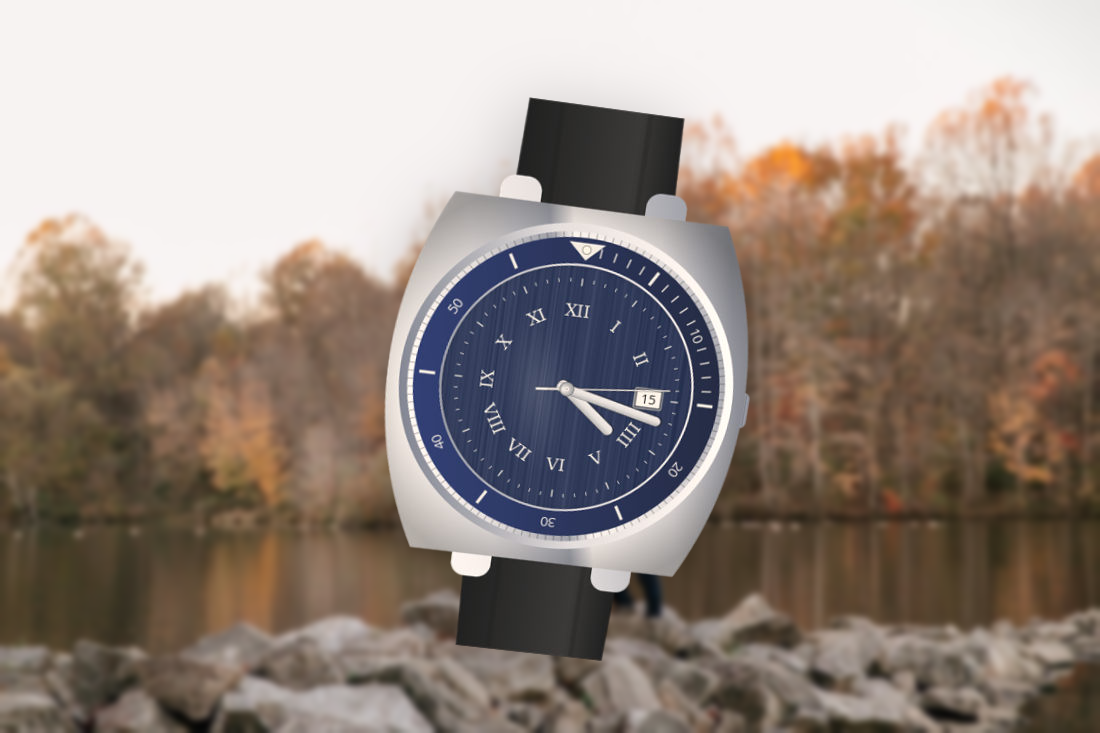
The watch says {"hour": 4, "minute": 17, "second": 14}
